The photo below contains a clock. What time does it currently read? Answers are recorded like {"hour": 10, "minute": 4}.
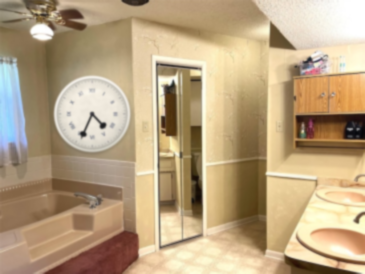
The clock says {"hour": 4, "minute": 34}
